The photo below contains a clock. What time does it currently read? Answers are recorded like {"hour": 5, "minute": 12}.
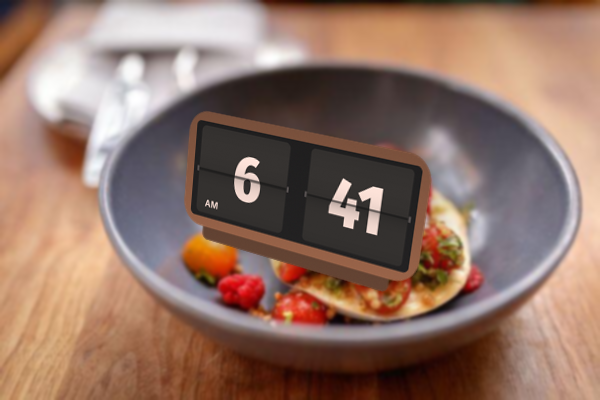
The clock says {"hour": 6, "minute": 41}
